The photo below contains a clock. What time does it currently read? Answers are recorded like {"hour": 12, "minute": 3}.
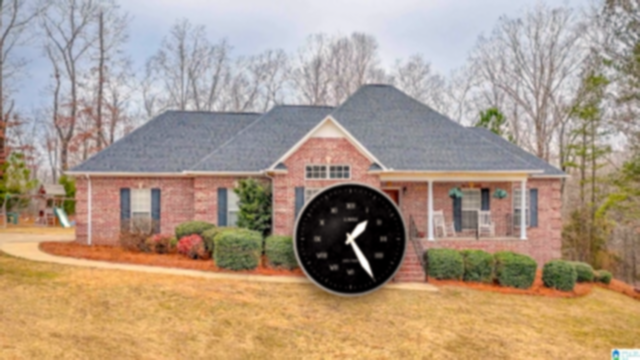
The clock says {"hour": 1, "minute": 25}
